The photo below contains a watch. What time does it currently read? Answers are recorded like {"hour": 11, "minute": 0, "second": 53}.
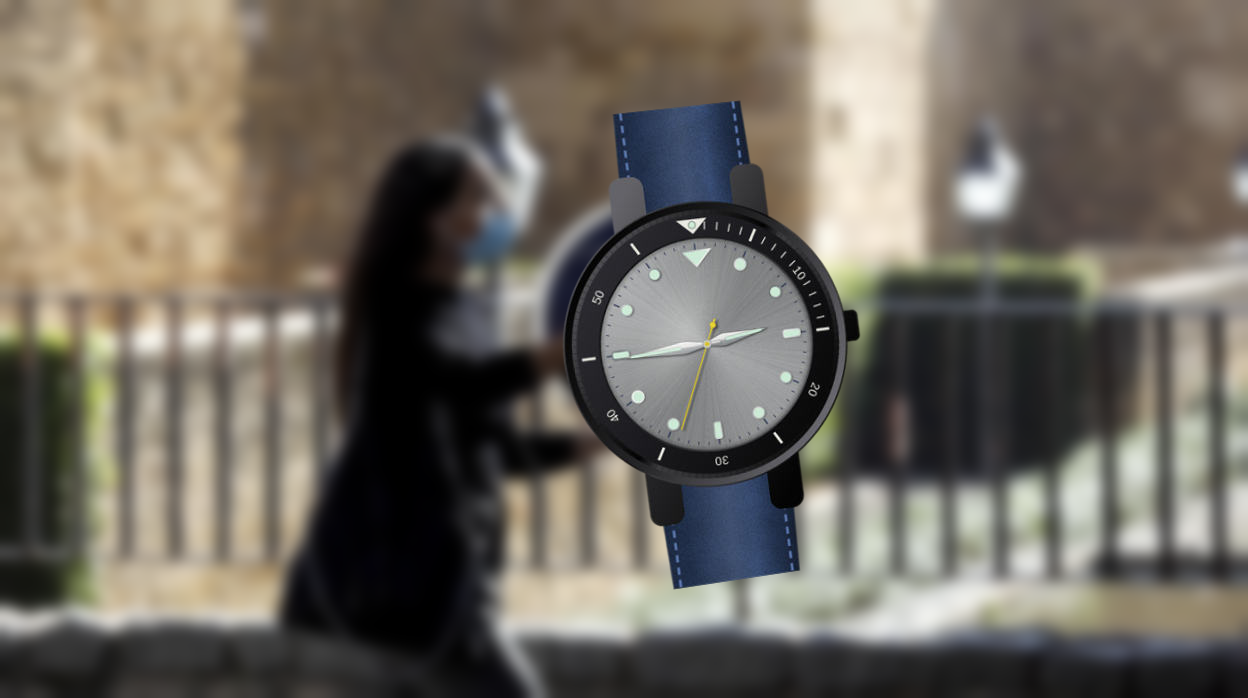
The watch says {"hour": 2, "minute": 44, "second": 34}
